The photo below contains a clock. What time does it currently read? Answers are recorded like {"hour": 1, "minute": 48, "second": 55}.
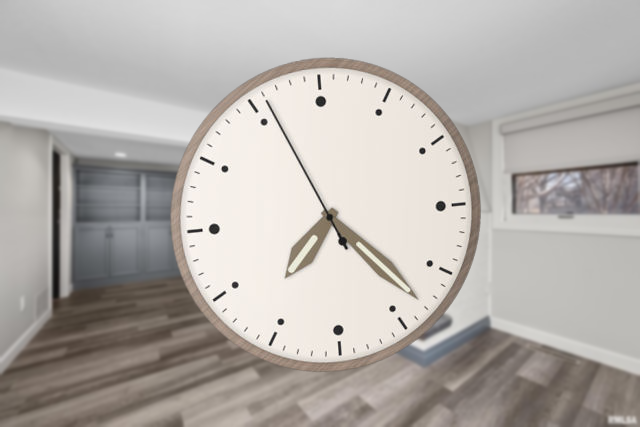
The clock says {"hour": 7, "minute": 22, "second": 56}
